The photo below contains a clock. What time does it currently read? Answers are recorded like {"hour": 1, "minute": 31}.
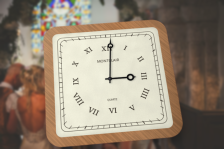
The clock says {"hour": 3, "minute": 1}
